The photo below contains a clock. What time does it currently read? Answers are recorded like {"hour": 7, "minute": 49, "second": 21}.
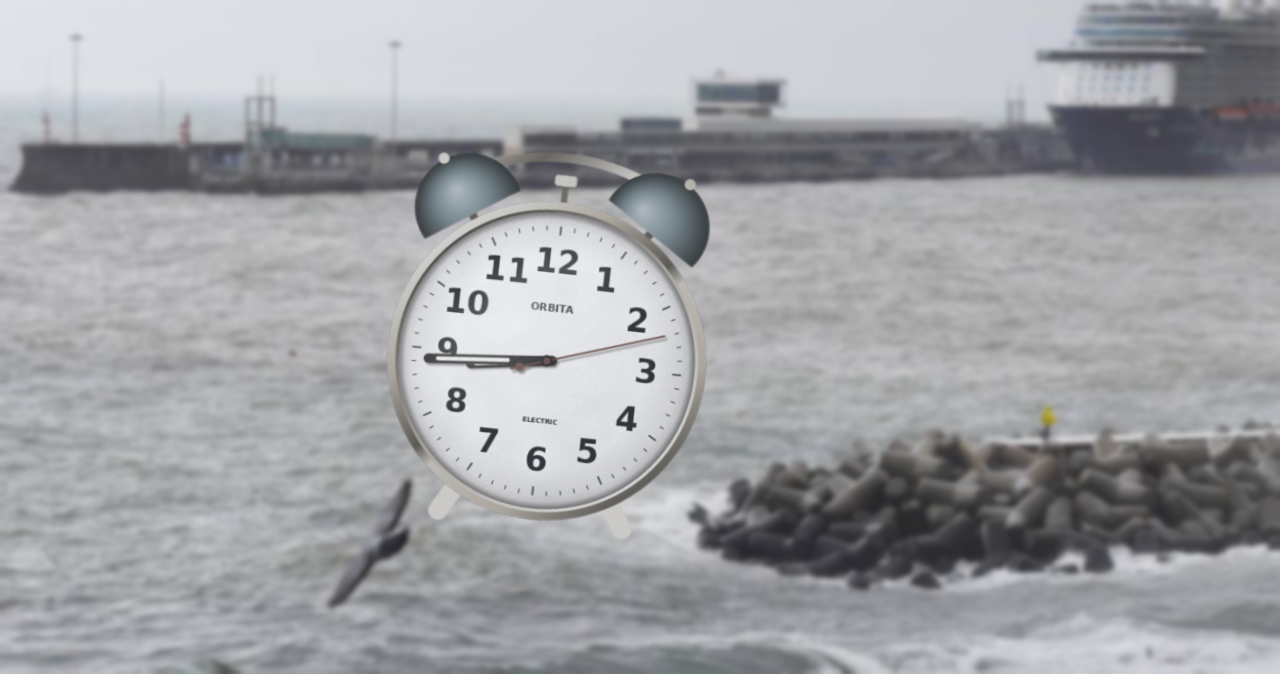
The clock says {"hour": 8, "minute": 44, "second": 12}
